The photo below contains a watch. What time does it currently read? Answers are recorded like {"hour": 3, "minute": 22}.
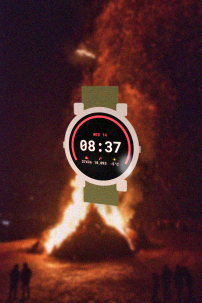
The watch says {"hour": 8, "minute": 37}
